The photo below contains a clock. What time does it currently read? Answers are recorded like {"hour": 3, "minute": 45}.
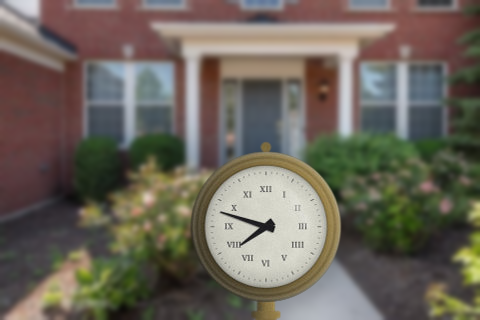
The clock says {"hour": 7, "minute": 48}
